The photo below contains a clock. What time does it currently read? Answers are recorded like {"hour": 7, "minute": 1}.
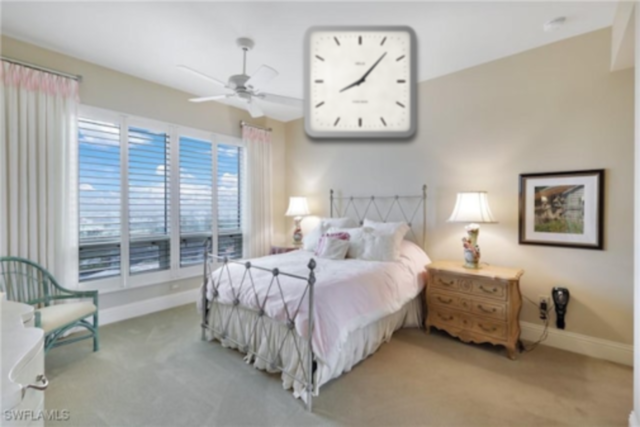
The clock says {"hour": 8, "minute": 7}
